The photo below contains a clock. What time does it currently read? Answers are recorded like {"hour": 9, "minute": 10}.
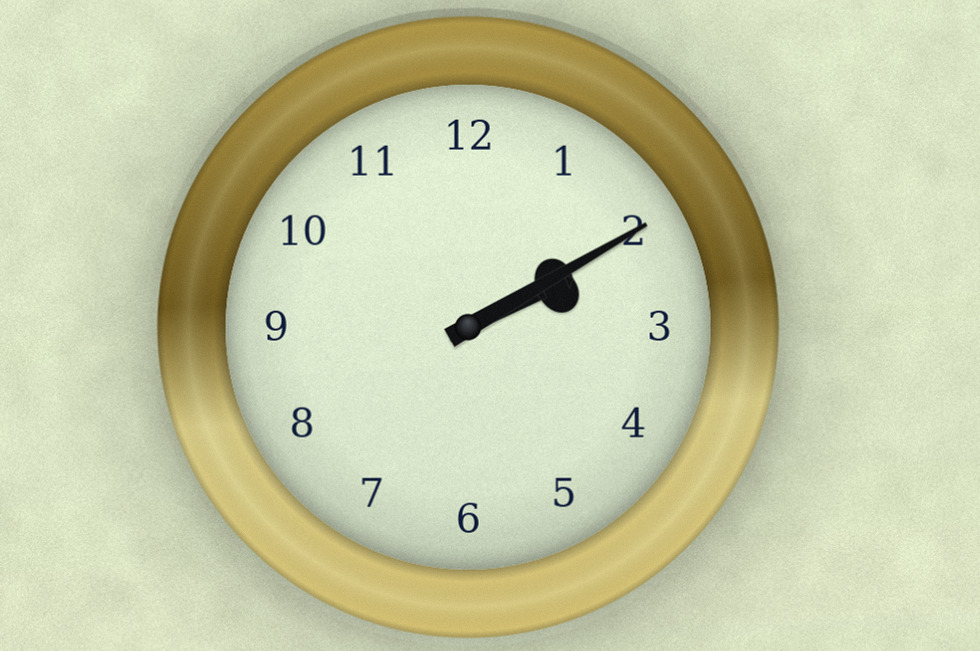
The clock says {"hour": 2, "minute": 10}
